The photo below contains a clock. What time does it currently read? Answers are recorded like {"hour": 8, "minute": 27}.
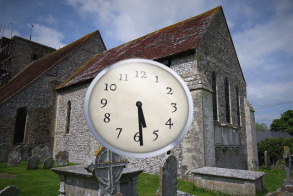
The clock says {"hour": 5, "minute": 29}
